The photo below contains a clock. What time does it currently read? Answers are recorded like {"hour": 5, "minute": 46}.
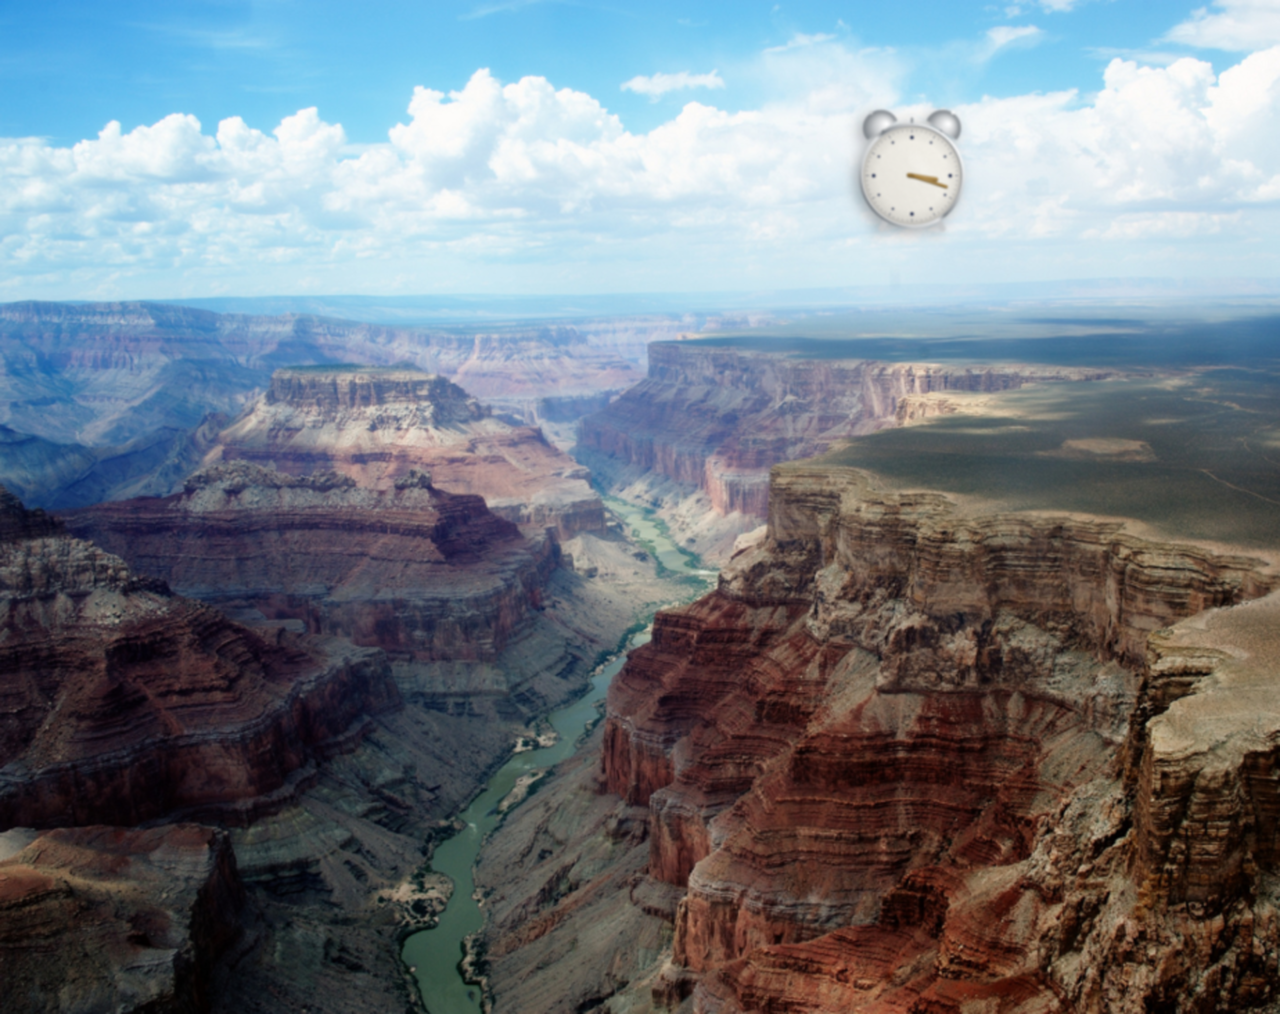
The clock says {"hour": 3, "minute": 18}
